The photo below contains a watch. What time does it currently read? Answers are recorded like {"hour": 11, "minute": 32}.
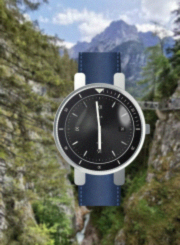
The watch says {"hour": 5, "minute": 59}
